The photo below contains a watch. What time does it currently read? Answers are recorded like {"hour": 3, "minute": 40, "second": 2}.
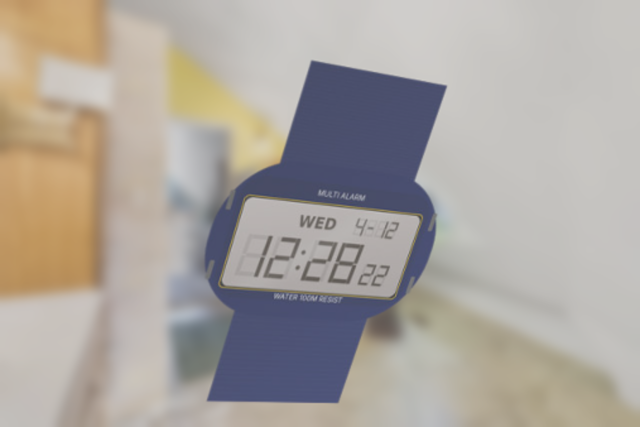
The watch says {"hour": 12, "minute": 28, "second": 22}
